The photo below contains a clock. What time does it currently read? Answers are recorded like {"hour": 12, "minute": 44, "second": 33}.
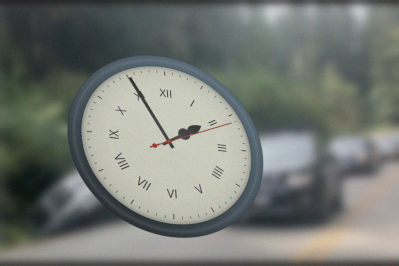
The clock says {"hour": 1, "minute": 55, "second": 11}
